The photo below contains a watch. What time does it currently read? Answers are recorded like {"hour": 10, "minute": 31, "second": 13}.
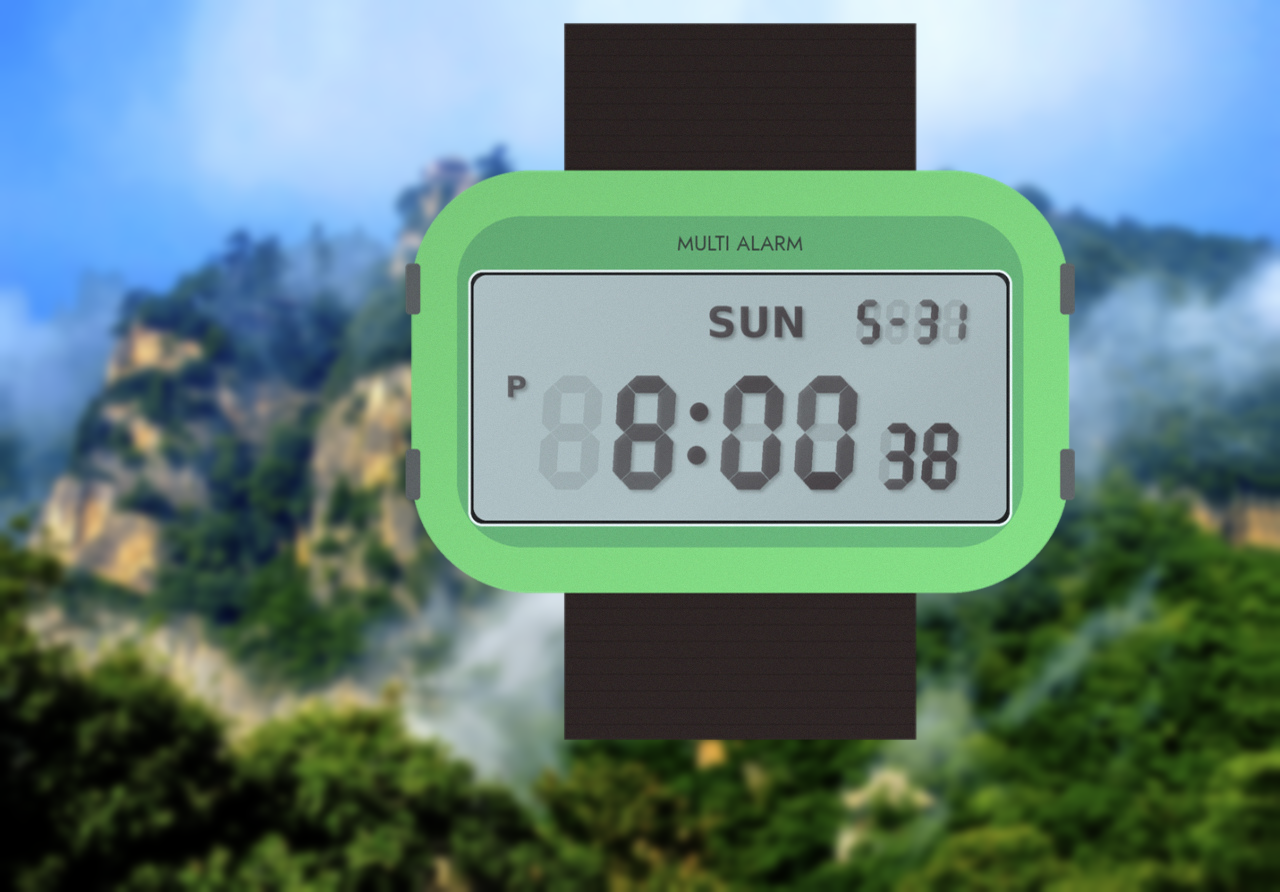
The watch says {"hour": 8, "minute": 0, "second": 38}
